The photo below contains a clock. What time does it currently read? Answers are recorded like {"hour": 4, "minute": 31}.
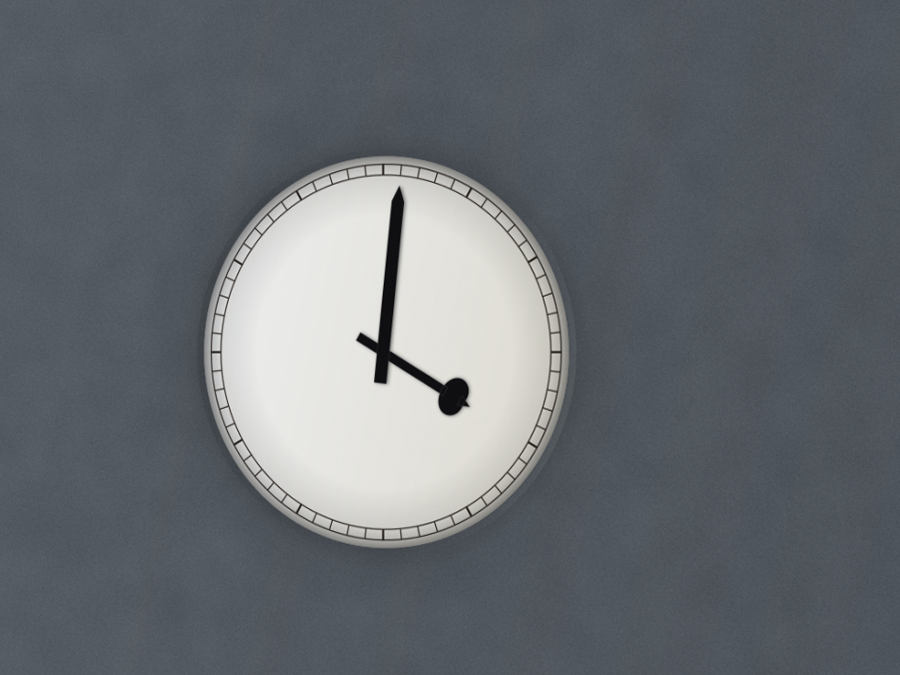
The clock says {"hour": 4, "minute": 1}
